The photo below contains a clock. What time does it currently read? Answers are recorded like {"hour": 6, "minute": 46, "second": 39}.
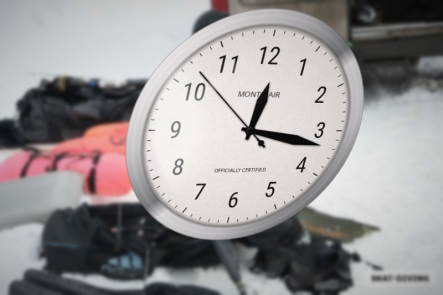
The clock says {"hour": 12, "minute": 16, "second": 52}
